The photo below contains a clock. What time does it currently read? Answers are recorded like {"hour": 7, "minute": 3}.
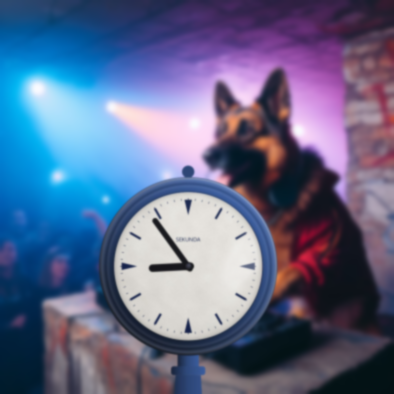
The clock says {"hour": 8, "minute": 54}
